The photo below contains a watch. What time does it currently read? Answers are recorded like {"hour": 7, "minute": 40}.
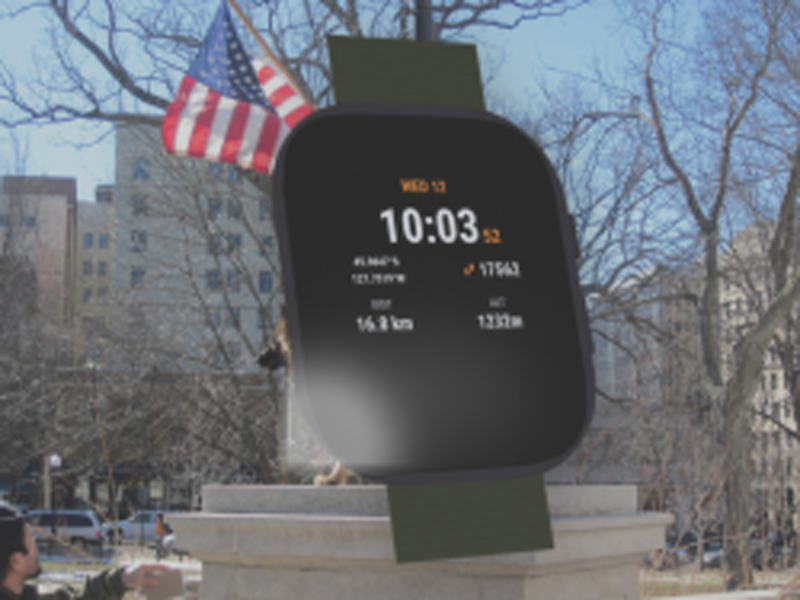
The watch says {"hour": 10, "minute": 3}
